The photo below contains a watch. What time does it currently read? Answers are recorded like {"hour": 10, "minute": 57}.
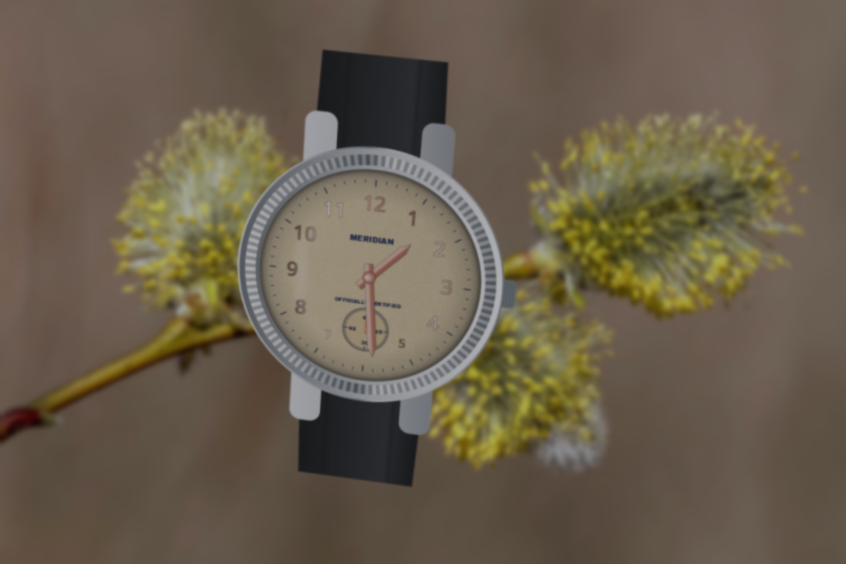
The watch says {"hour": 1, "minute": 29}
